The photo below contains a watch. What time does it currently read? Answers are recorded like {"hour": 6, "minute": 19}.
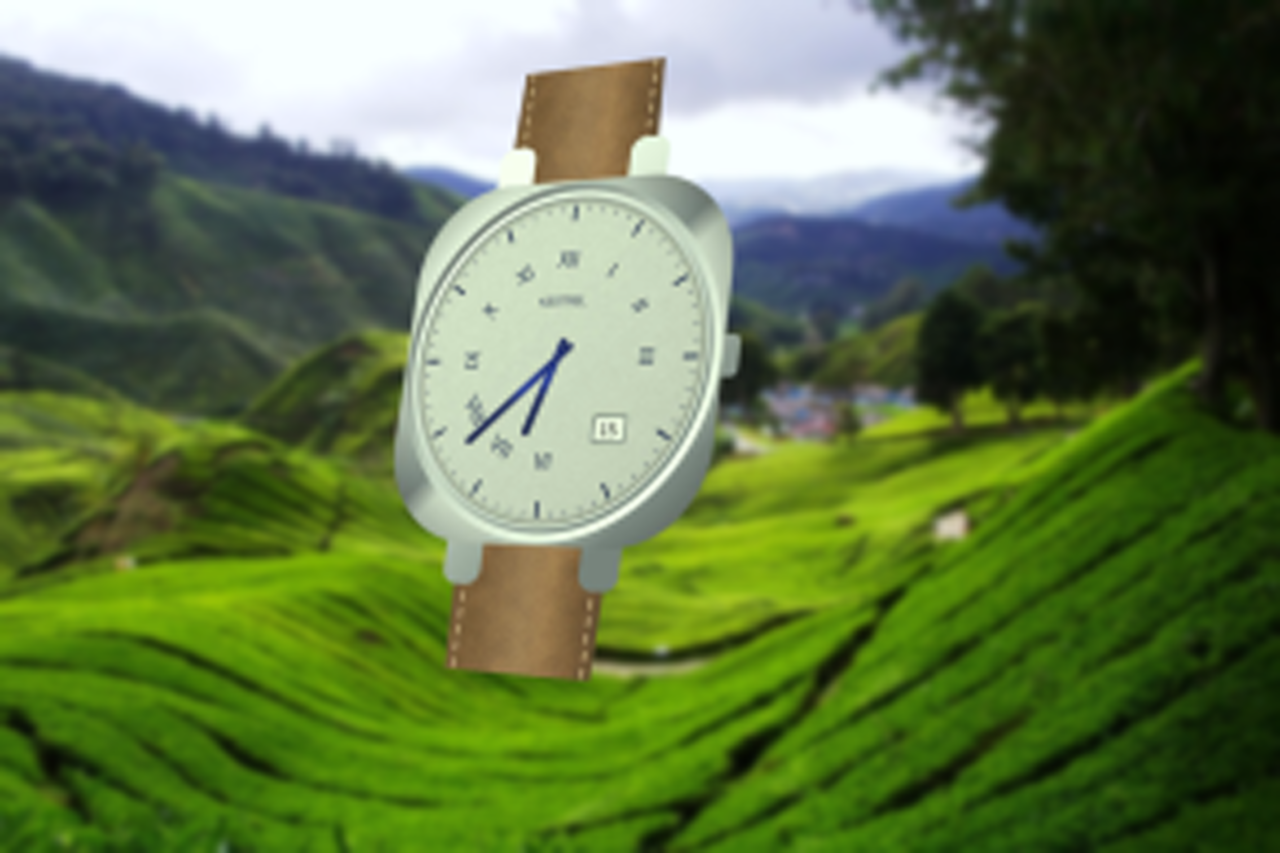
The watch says {"hour": 6, "minute": 38}
